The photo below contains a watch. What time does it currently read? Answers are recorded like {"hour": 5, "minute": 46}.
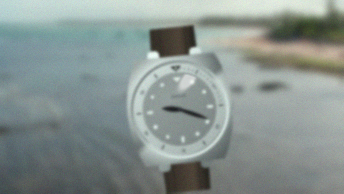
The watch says {"hour": 9, "minute": 19}
